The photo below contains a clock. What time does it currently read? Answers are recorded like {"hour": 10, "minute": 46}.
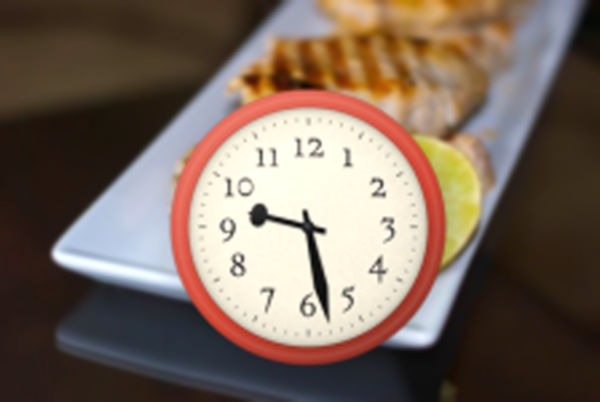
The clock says {"hour": 9, "minute": 28}
